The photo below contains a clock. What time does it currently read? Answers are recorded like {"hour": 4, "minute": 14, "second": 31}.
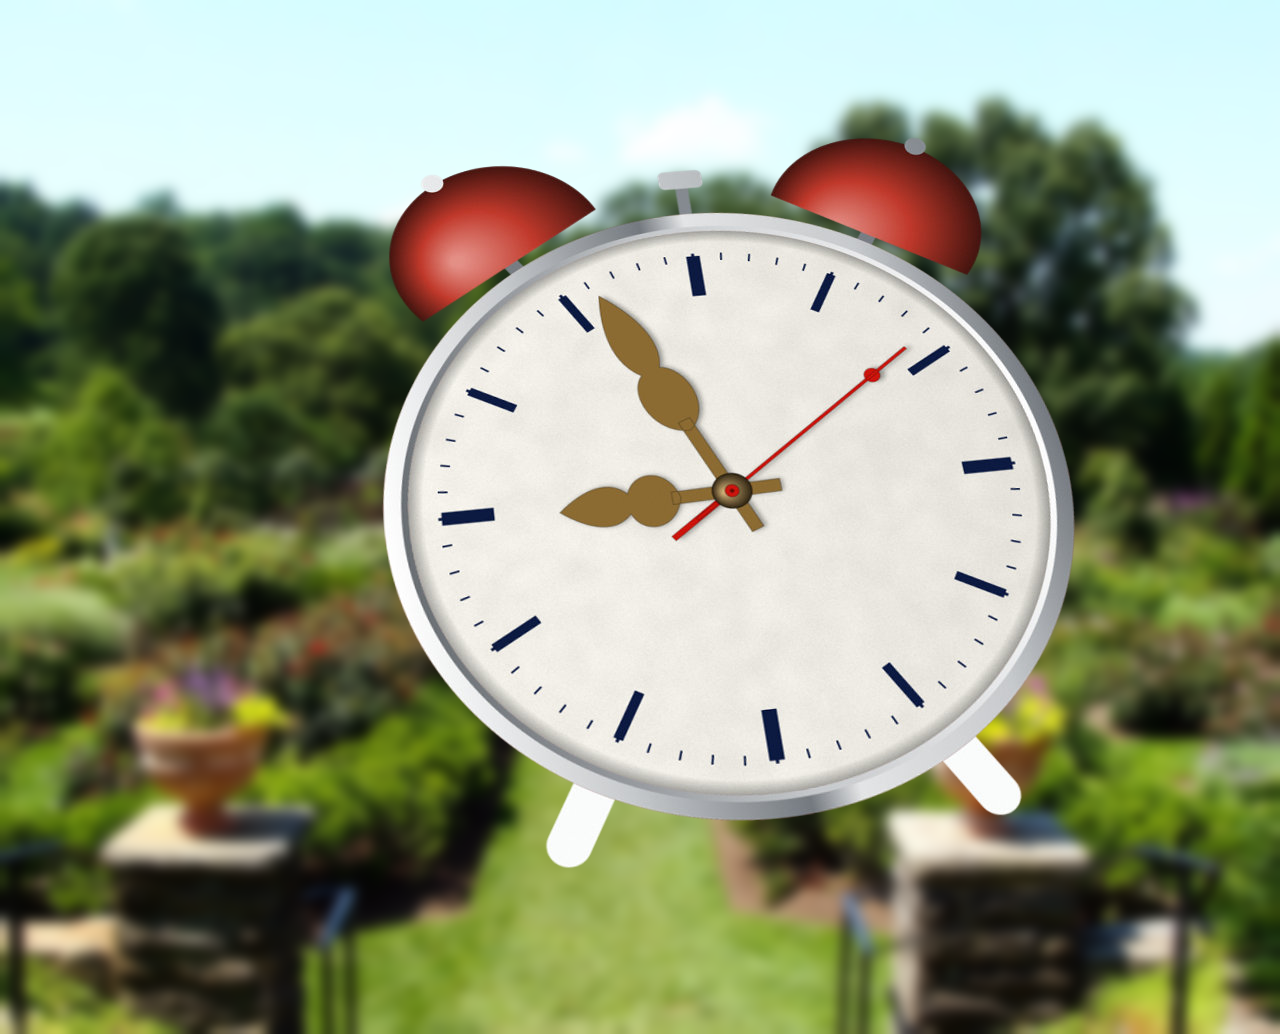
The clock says {"hour": 8, "minute": 56, "second": 9}
